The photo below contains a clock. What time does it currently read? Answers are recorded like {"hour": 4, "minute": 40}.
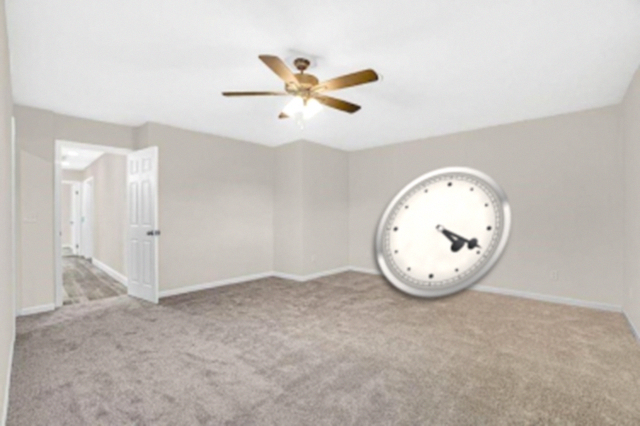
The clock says {"hour": 4, "minute": 19}
